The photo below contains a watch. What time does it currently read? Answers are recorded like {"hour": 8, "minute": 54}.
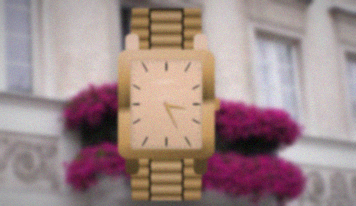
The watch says {"hour": 3, "minute": 26}
